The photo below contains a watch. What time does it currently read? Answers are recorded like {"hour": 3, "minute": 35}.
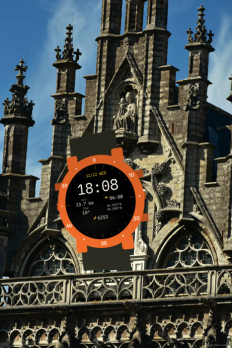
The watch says {"hour": 18, "minute": 8}
